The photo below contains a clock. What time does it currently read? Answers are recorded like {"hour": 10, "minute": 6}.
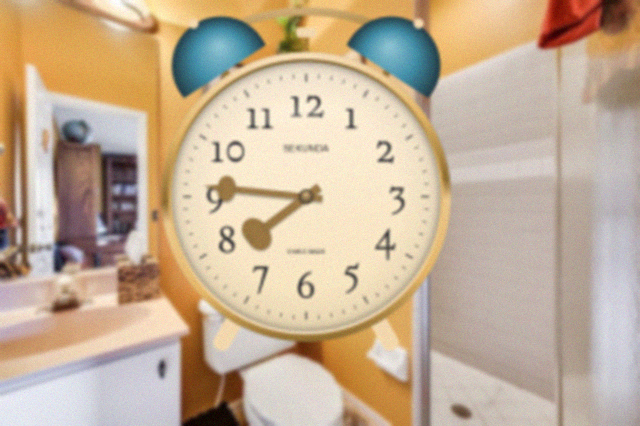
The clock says {"hour": 7, "minute": 46}
